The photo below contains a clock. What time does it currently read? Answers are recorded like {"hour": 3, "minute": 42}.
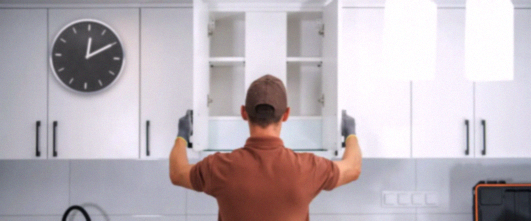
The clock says {"hour": 12, "minute": 10}
